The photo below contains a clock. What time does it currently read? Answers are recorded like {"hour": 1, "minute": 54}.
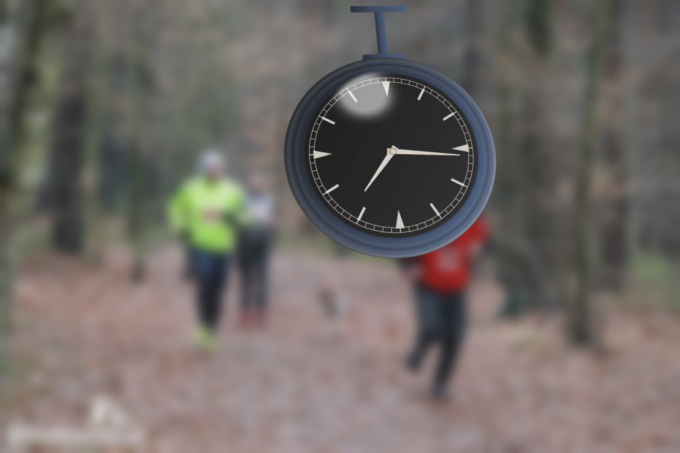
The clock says {"hour": 7, "minute": 16}
